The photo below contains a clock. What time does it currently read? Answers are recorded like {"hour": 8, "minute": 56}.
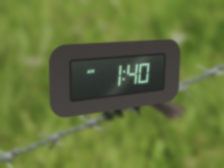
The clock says {"hour": 1, "minute": 40}
